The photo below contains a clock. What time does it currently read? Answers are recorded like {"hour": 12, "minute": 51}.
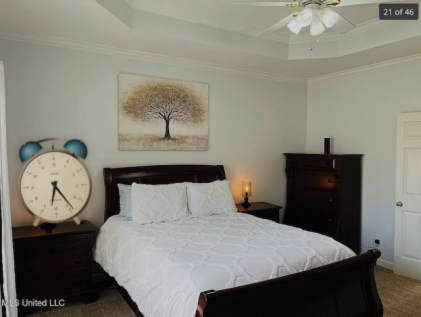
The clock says {"hour": 6, "minute": 24}
